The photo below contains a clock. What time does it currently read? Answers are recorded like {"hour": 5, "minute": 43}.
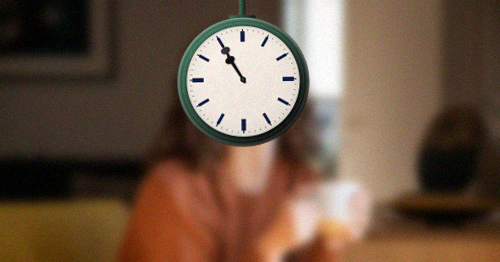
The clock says {"hour": 10, "minute": 55}
